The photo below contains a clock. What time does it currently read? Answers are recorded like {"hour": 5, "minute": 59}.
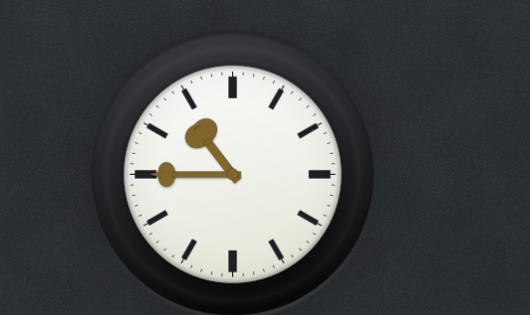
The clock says {"hour": 10, "minute": 45}
